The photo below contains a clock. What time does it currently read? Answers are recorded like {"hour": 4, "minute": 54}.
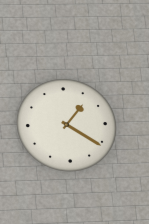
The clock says {"hour": 1, "minute": 21}
